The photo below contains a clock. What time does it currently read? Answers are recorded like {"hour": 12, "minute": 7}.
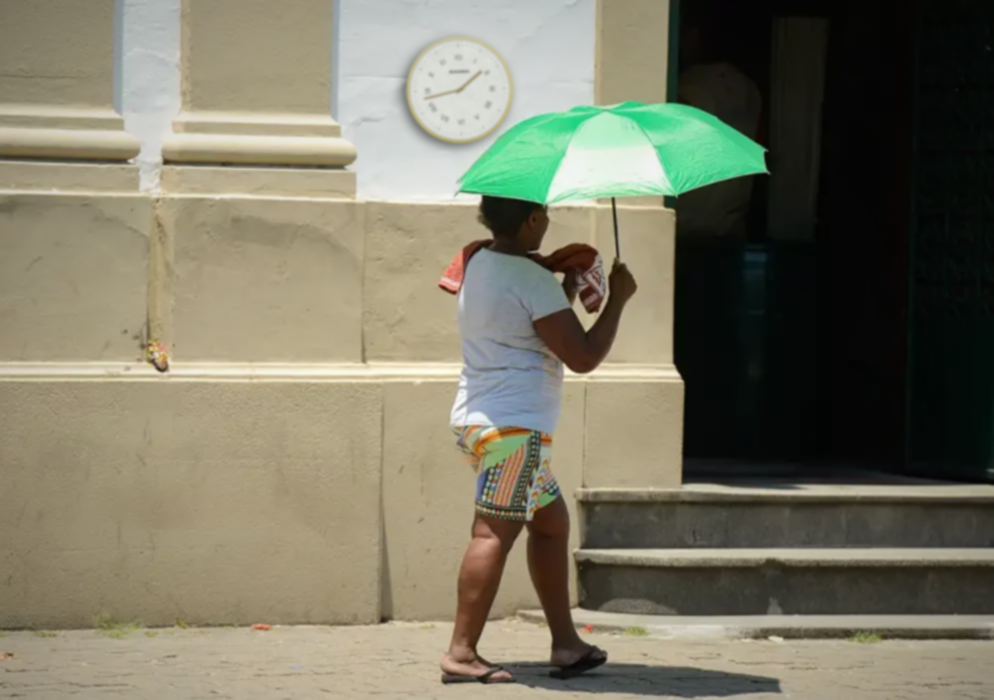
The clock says {"hour": 1, "minute": 43}
